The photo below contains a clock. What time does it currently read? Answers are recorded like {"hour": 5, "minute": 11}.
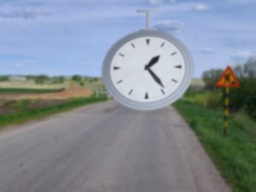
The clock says {"hour": 1, "minute": 24}
